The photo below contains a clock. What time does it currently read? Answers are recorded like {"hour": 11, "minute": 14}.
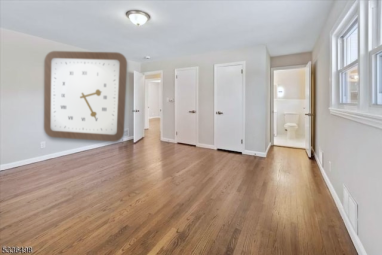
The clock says {"hour": 2, "minute": 25}
